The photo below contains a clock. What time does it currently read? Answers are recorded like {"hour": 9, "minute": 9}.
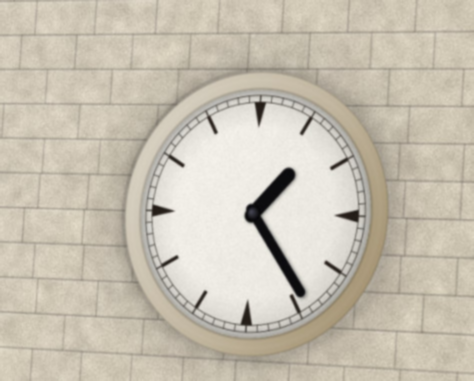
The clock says {"hour": 1, "minute": 24}
